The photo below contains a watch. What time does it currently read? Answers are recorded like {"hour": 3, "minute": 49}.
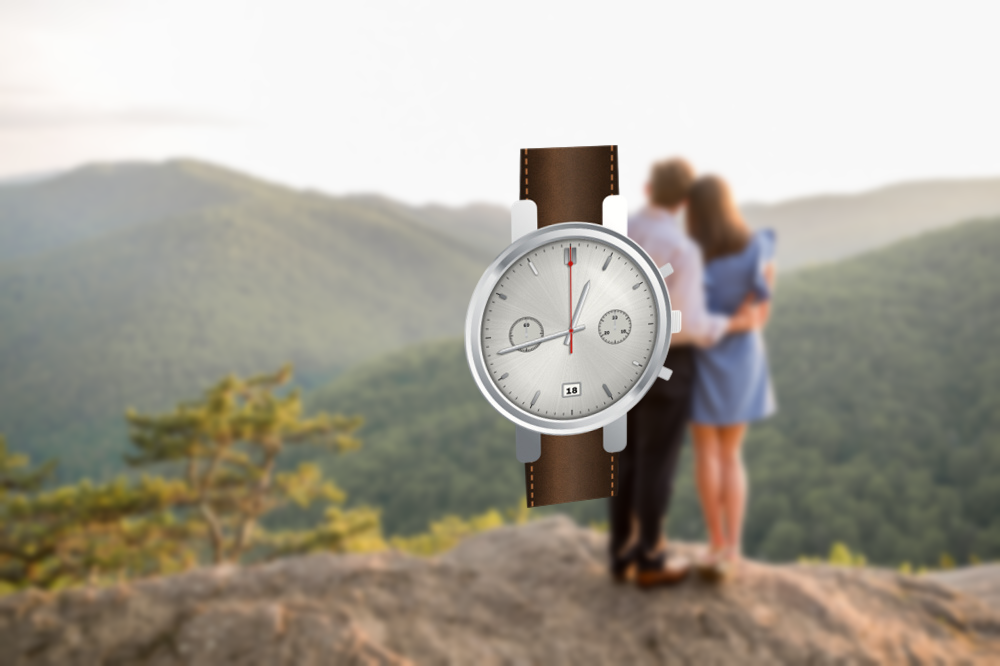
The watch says {"hour": 12, "minute": 43}
